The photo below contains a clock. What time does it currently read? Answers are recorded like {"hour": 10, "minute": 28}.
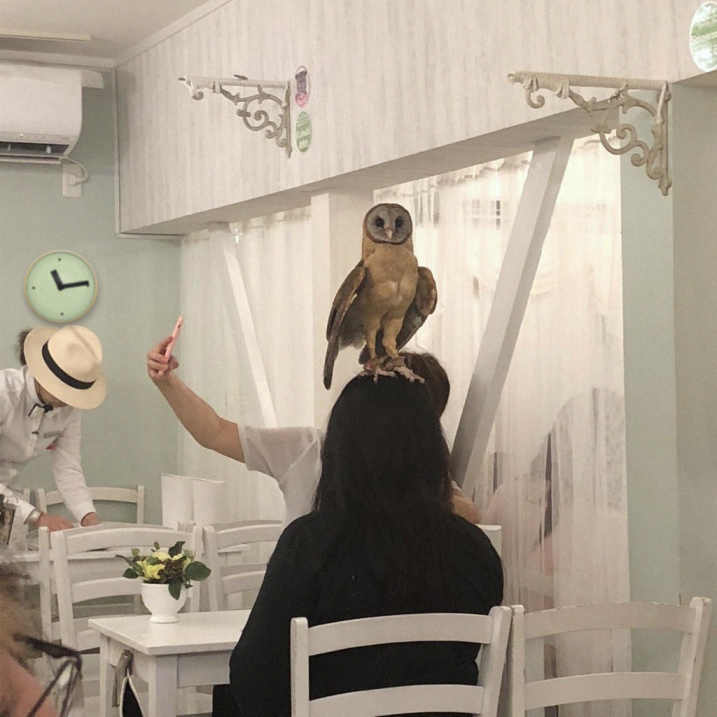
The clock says {"hour": 11, "minute": 14}
